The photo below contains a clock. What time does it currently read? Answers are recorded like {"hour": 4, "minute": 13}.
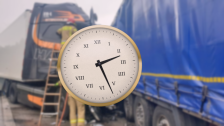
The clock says {"hour": 2, "minute": 27}
